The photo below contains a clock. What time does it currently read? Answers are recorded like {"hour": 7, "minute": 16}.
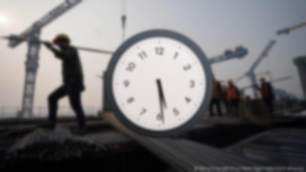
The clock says {"hour": 5, "minute": 29}
